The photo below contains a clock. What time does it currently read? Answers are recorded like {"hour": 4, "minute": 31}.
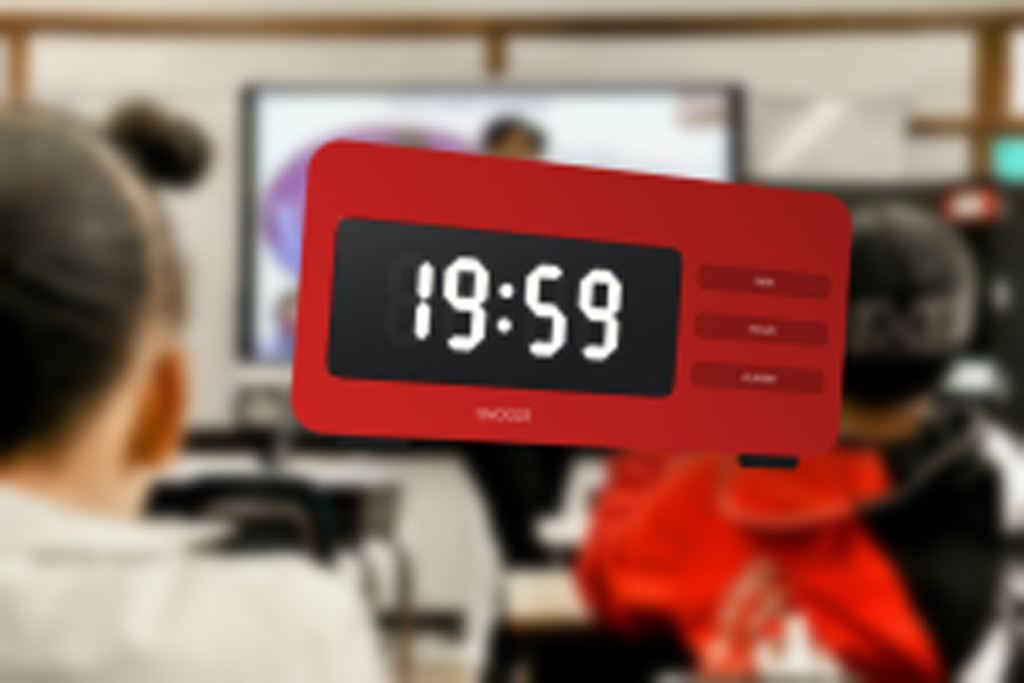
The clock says {"hour": 19, "minute": 59}
